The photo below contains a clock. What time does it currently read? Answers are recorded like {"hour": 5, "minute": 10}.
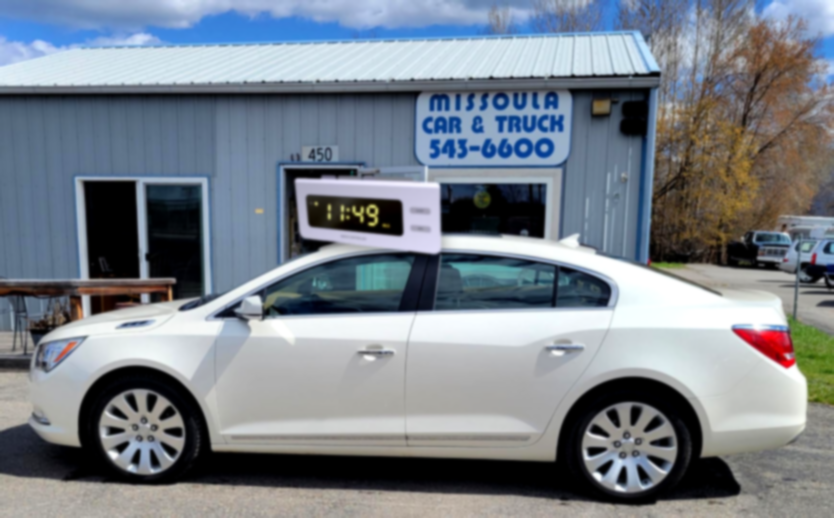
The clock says {"hour": 11, "minute": 49}
